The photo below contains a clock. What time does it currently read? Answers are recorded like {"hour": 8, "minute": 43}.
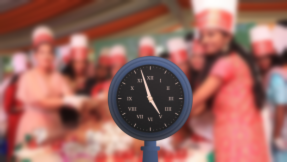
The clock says {"hour": 4, "minute": 57}
